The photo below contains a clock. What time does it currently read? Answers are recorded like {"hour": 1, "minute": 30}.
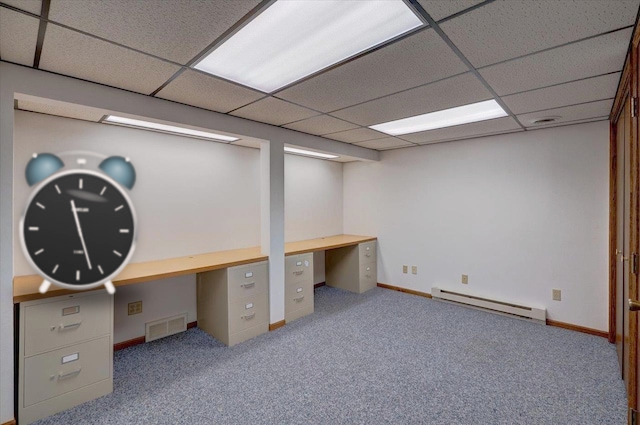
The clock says {"hour": 11, "minute": 27}
